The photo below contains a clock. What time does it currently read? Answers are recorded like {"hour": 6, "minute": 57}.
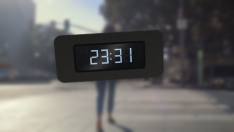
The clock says {"hour": 23, "minute": 31}
